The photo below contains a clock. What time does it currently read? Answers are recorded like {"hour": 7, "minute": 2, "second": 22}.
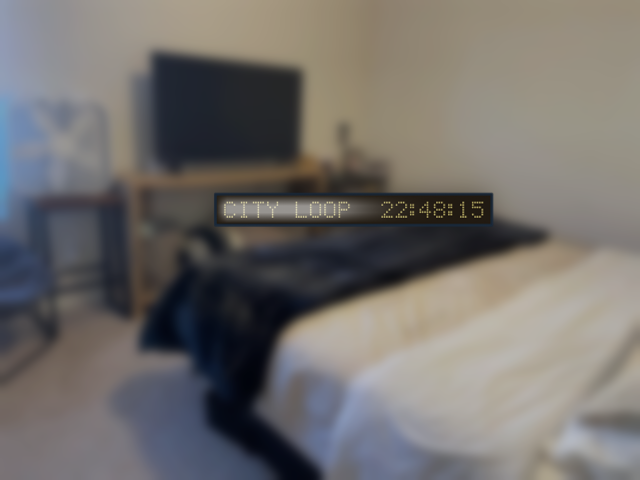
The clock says {"hour": 22, "minute": 48, "second": 15}
